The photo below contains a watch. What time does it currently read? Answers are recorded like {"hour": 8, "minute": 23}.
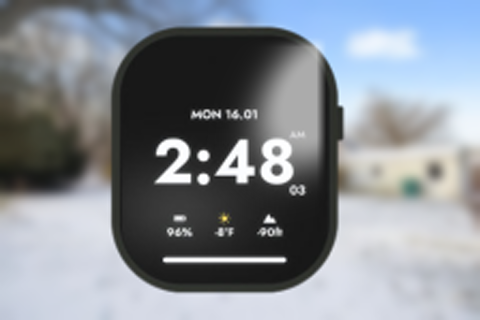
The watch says {"hour": 2, "minute": 48}
